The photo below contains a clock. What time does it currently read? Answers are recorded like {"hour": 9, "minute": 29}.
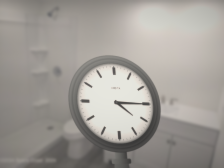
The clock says {"hour": 4, "minute": 15}
